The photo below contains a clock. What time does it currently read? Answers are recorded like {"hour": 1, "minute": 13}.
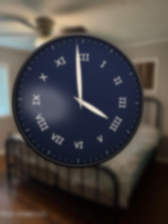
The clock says {"hour": 3, "minute": 59}
